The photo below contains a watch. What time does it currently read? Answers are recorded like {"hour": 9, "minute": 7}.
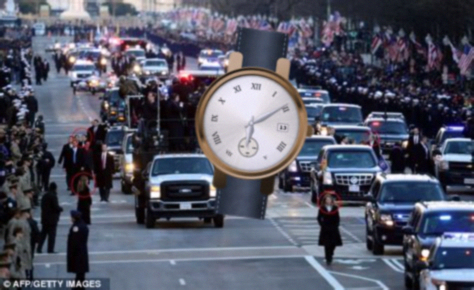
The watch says {"hour": 6, "minute": 9}
